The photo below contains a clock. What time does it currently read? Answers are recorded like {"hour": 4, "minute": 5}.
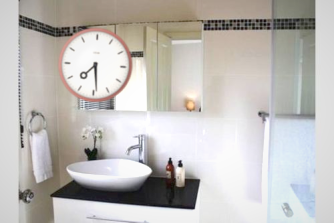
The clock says {"hour": 7, "minute": 29}
